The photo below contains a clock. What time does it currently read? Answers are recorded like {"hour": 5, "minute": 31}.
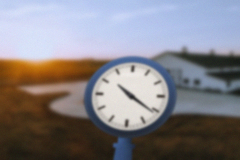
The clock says {"hour": 10, "minute": 21}
